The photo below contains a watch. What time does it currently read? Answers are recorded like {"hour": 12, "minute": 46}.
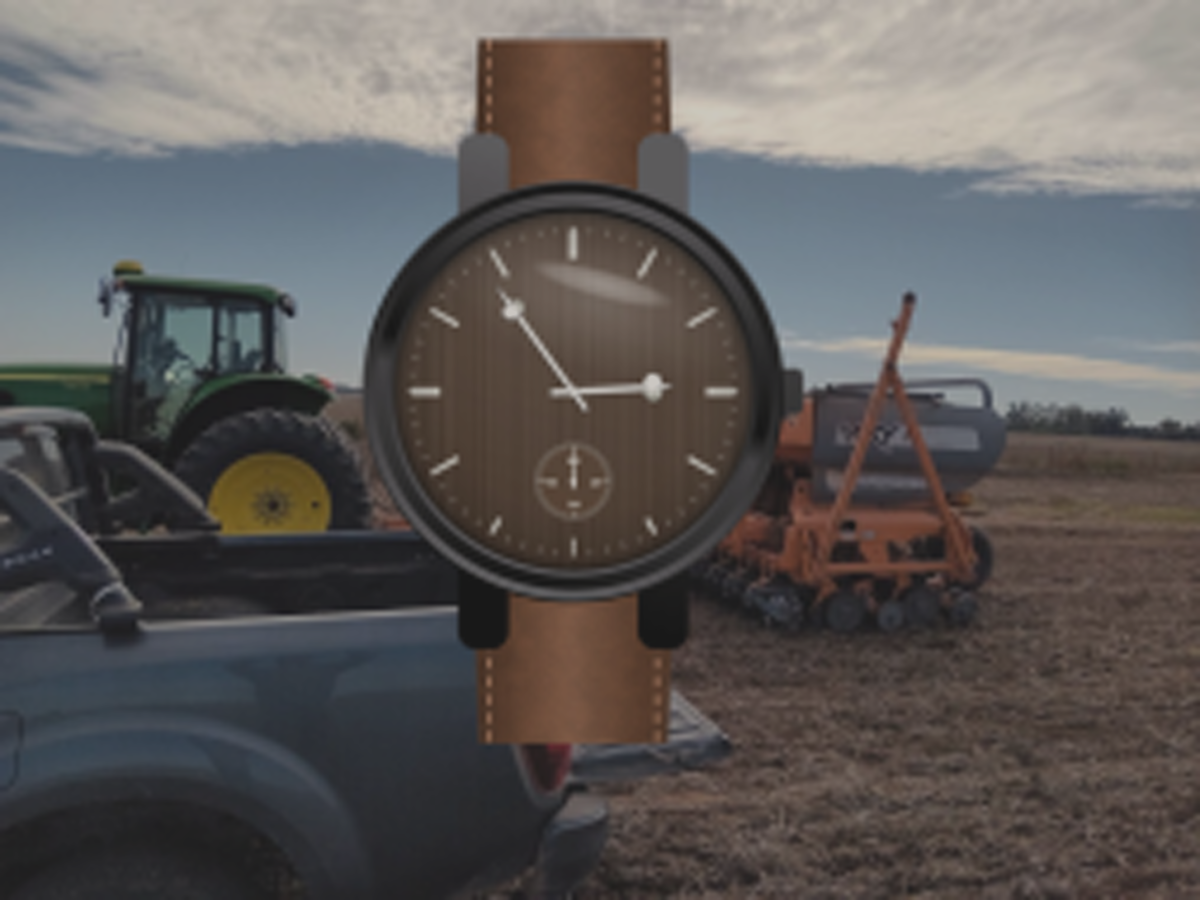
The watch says {"hour": 2, "minute": 54}
